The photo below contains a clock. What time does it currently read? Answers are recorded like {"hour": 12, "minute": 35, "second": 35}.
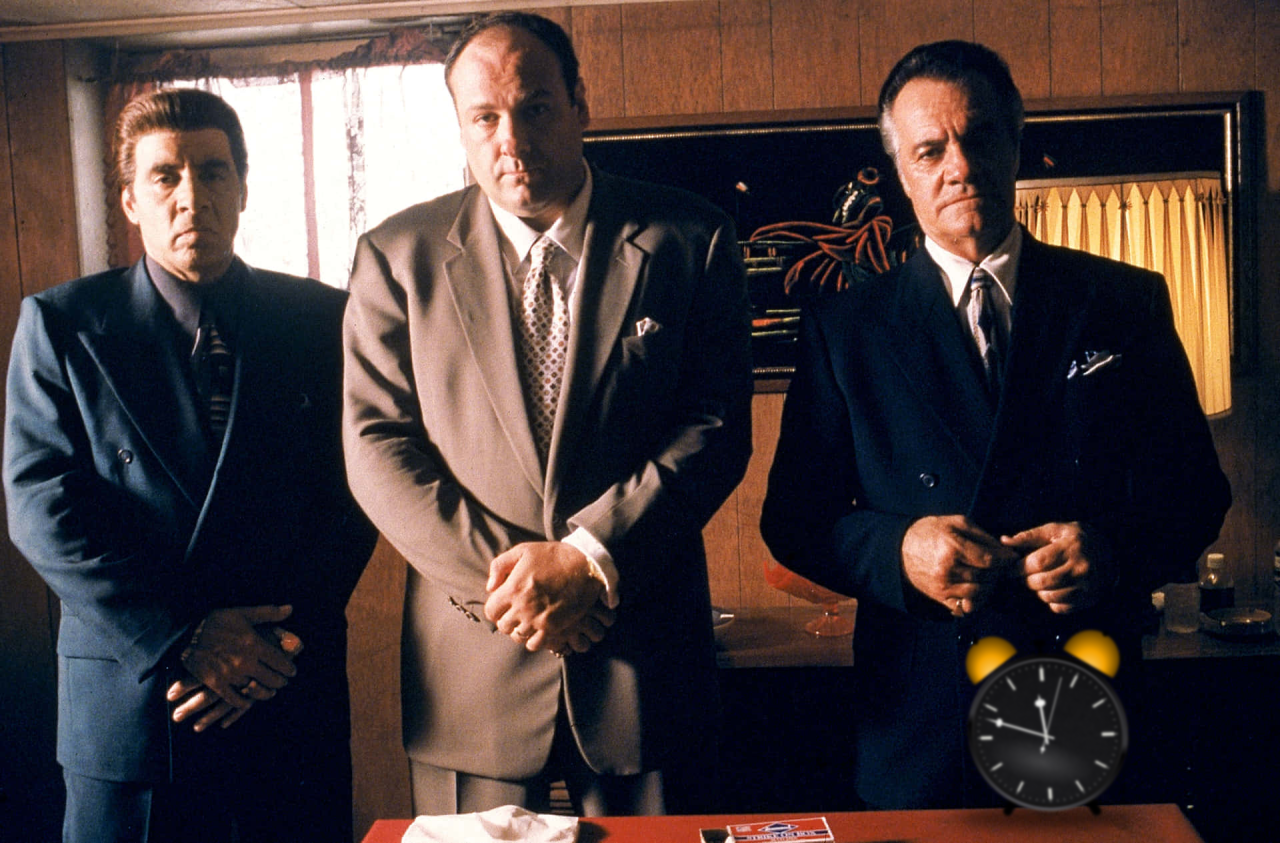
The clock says {"hour": 11, "minute": 48, "second": 3}
